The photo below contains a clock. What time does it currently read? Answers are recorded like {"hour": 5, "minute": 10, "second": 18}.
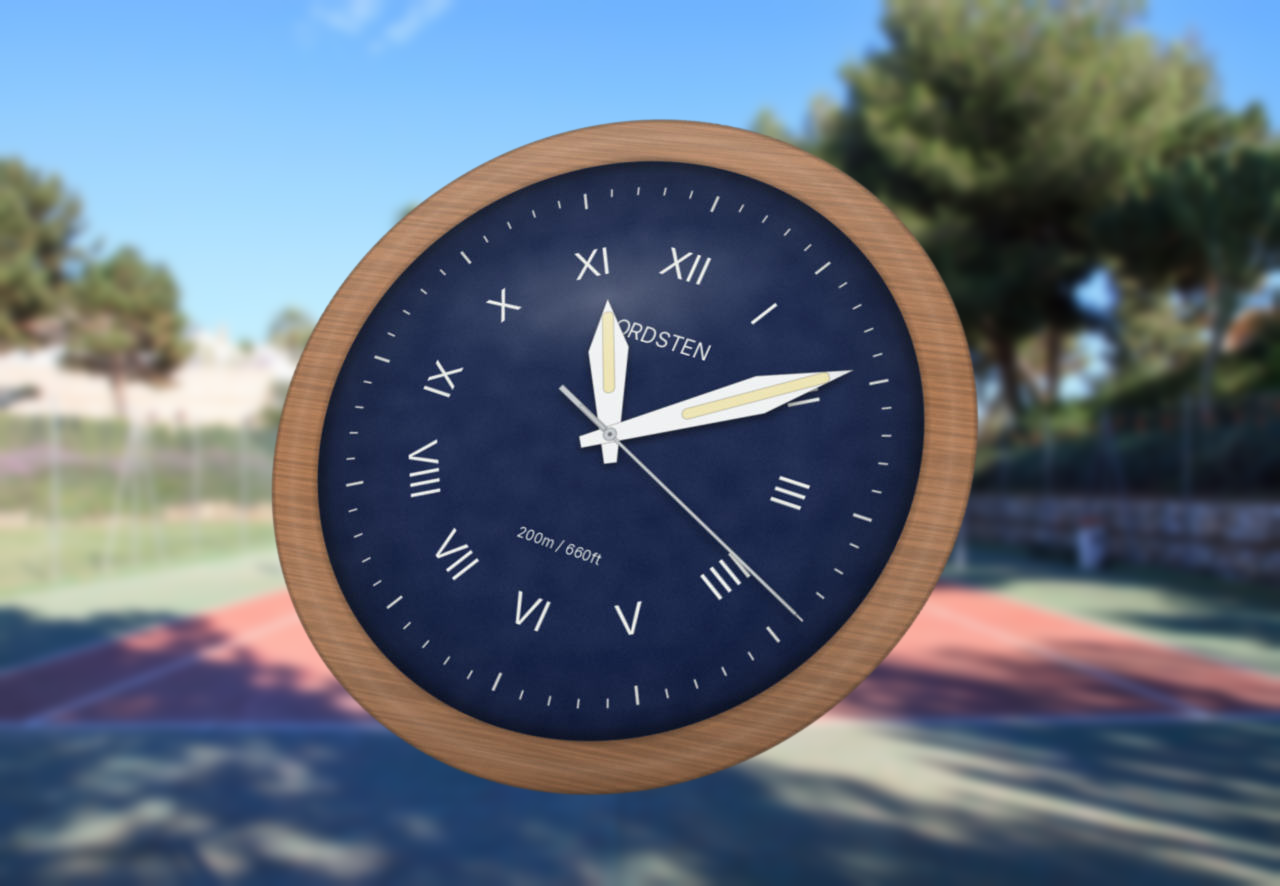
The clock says {"hour": 11, "minute": 9, "second": 19}
